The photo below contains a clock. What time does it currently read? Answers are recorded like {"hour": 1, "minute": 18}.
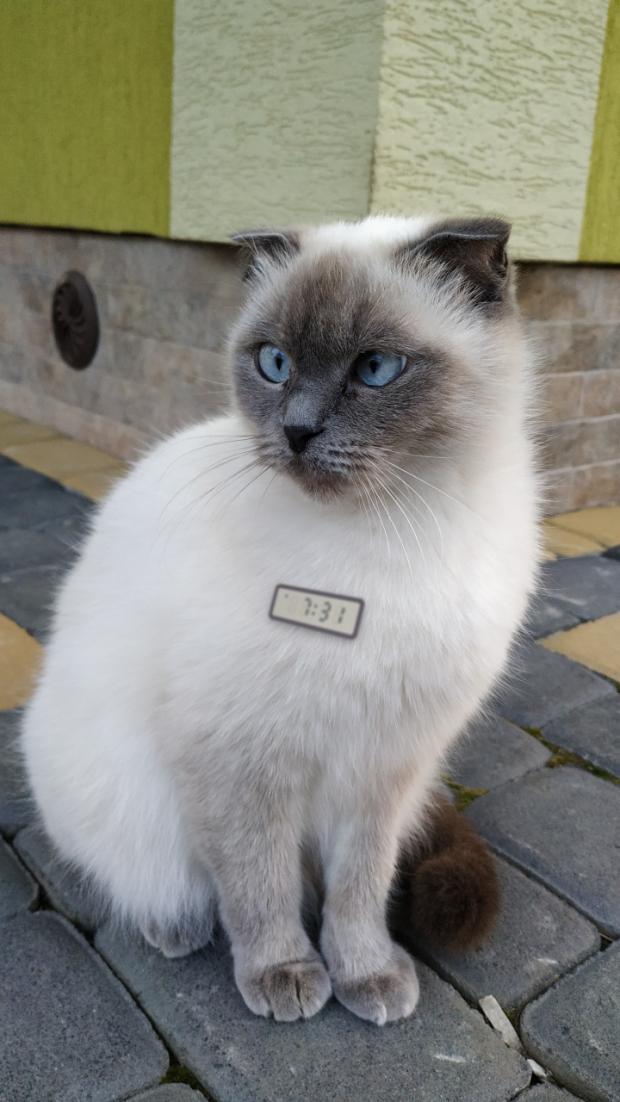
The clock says {"hour": 7, "minute": 31}
